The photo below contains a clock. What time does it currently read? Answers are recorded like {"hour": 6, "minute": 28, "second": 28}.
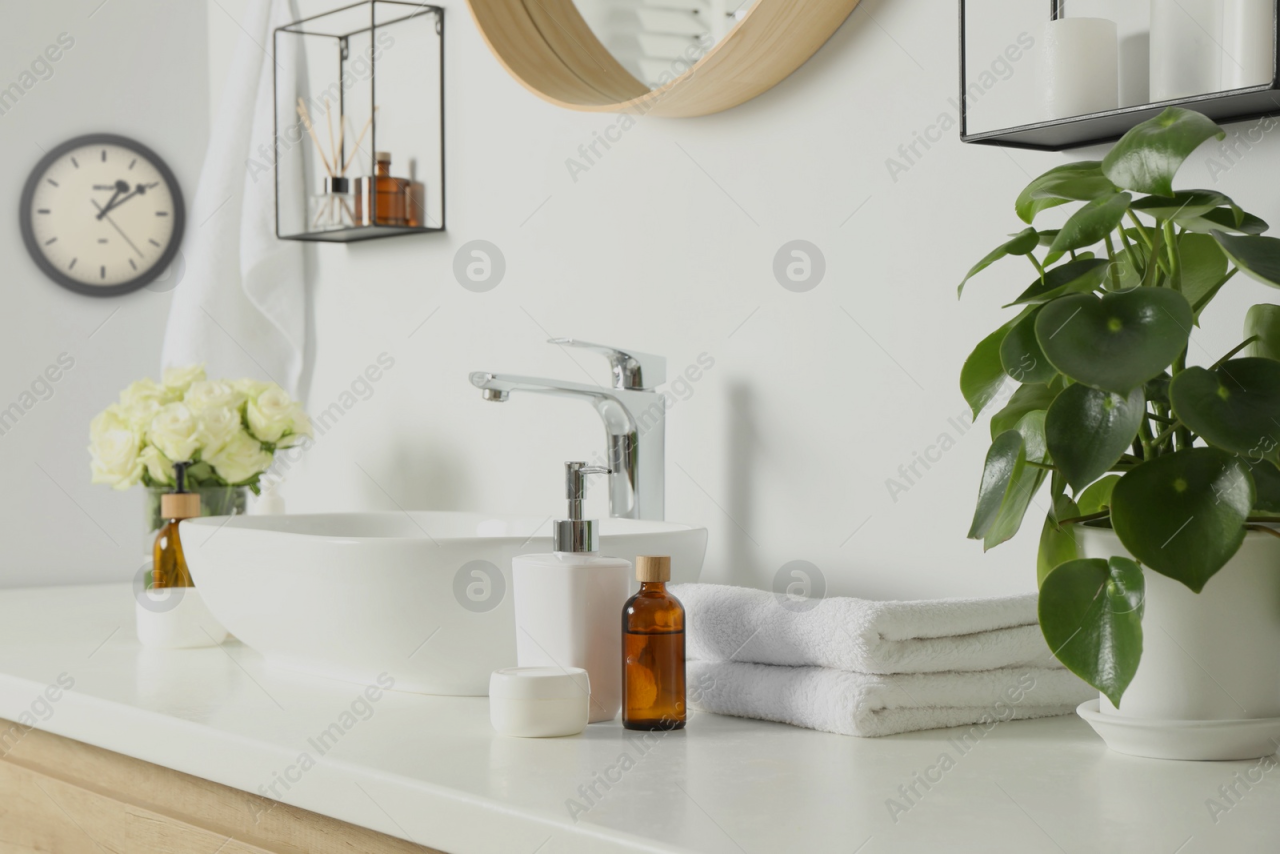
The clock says {"hour": 1, "minute": 9, "second": 23}
